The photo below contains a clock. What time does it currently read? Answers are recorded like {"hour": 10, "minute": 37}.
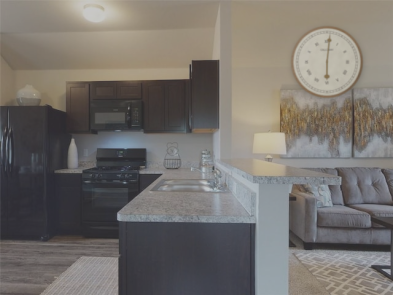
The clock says {"hour": 6, "minute": 1}
